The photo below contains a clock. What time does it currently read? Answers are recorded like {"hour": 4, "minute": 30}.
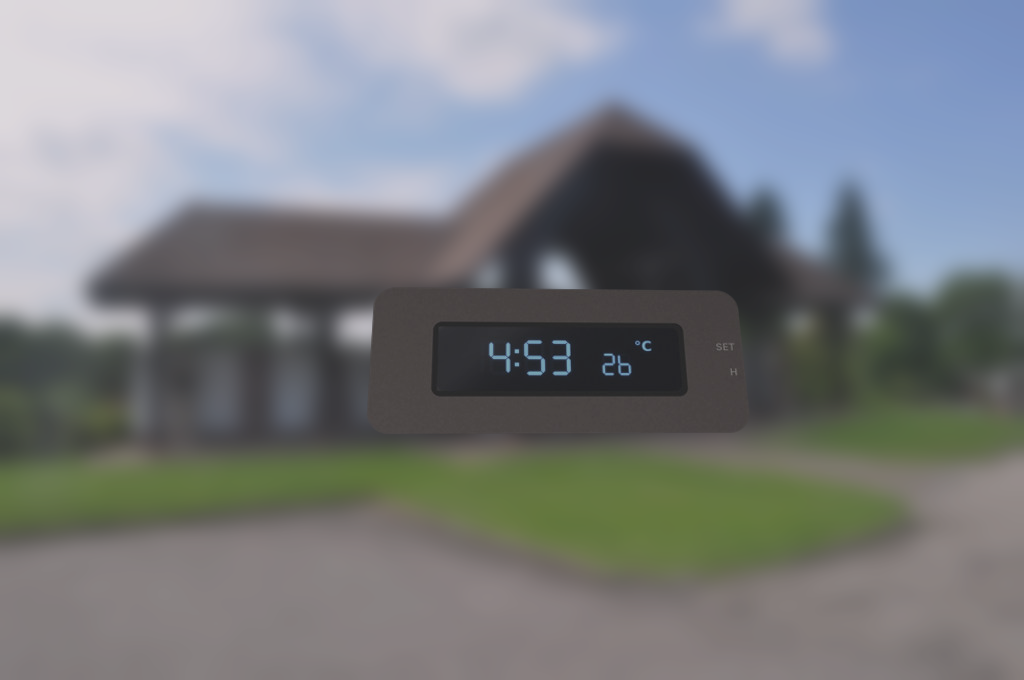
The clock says {"hour": 4, "minute": 53}
